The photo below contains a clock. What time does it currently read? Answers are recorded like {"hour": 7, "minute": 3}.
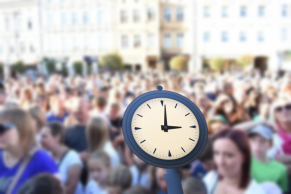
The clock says {"hour": 3, "minute": 1}
